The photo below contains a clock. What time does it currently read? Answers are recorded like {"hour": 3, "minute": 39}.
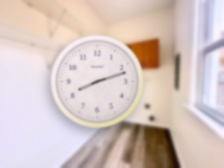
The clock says {"hour": 8, "minute": 12}
